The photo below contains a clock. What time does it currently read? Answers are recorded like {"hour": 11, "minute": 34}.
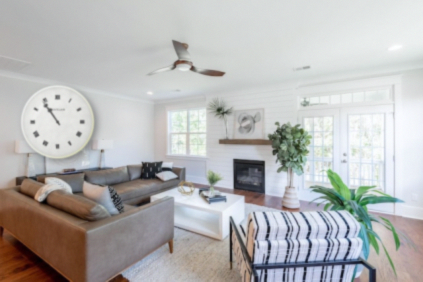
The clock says {"hour": 10, "minute": 54}
